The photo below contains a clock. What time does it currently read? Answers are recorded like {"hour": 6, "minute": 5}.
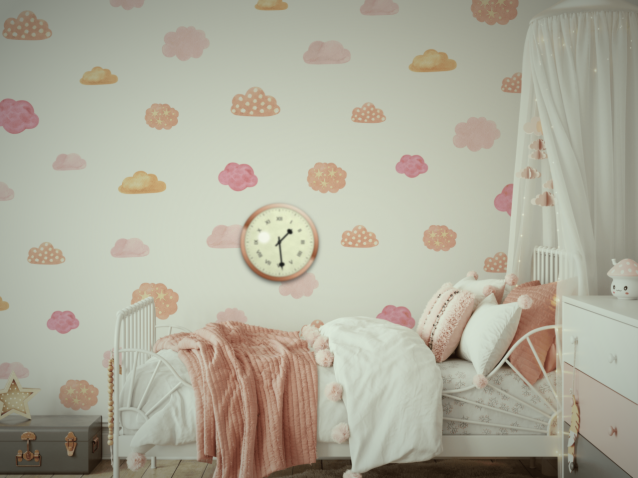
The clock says {"hour": 1, "minute": 29}
